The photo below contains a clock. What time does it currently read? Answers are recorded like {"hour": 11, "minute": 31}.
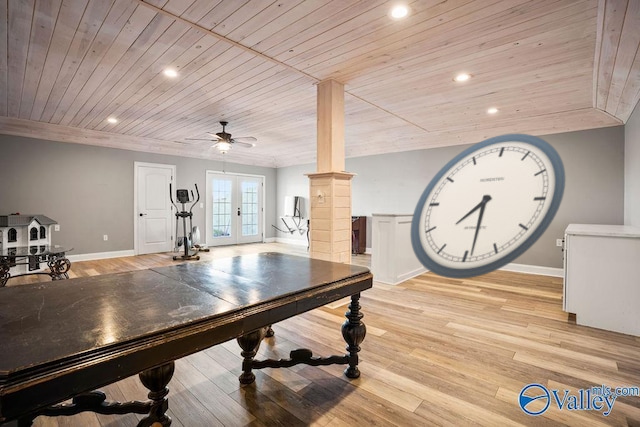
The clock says {"hour": 7, "minute": 29}
